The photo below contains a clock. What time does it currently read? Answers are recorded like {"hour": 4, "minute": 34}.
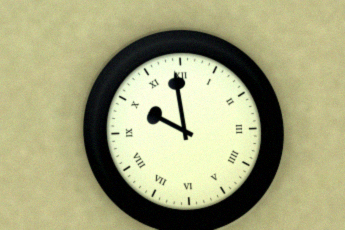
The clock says {"hour": 9, "minute": 59}
